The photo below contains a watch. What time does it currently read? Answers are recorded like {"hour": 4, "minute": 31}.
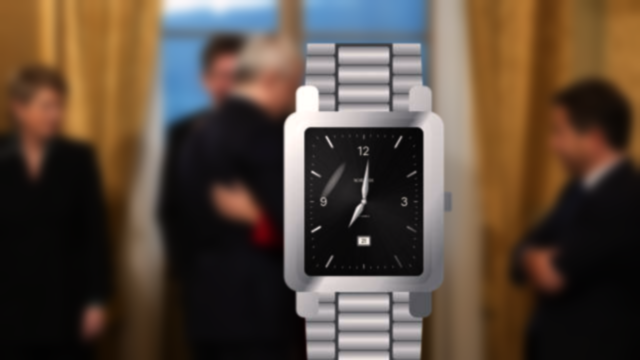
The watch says {"hour": 7, "minute": 1}
